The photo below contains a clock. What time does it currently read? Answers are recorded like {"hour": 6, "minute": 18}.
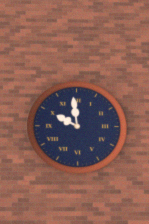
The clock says {"hour": 9, "minute": 59}
